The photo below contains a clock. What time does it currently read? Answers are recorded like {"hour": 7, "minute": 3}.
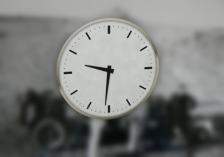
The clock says {"hour": 9, "minute": 31}
